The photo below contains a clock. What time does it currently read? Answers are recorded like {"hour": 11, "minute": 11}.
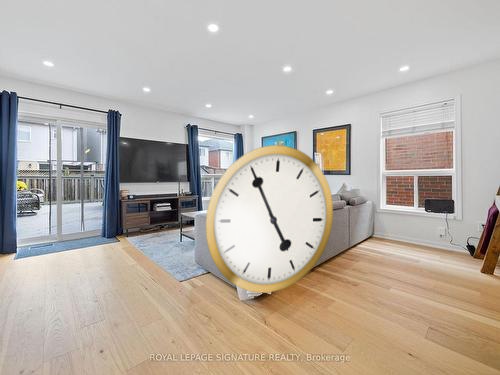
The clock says {"hour": 4, "minute": 55}
